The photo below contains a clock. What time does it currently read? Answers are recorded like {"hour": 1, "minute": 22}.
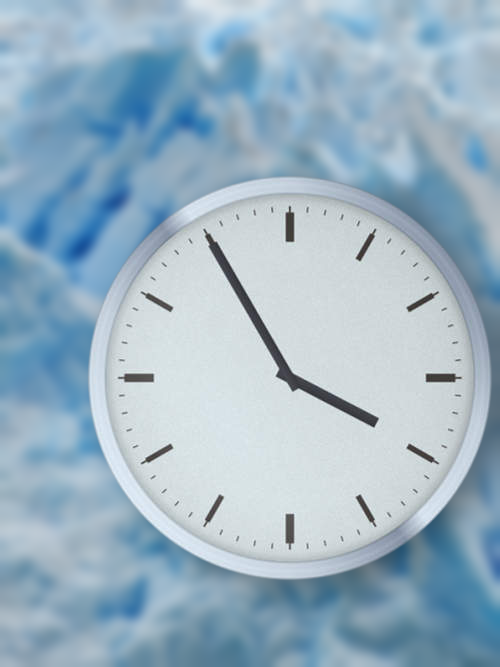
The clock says {"hour": 3, "minute": 55}
